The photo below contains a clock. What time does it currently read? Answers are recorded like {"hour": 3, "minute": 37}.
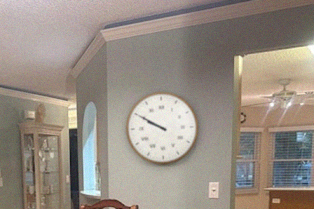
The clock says {"hour": 9, "minute": 50}
